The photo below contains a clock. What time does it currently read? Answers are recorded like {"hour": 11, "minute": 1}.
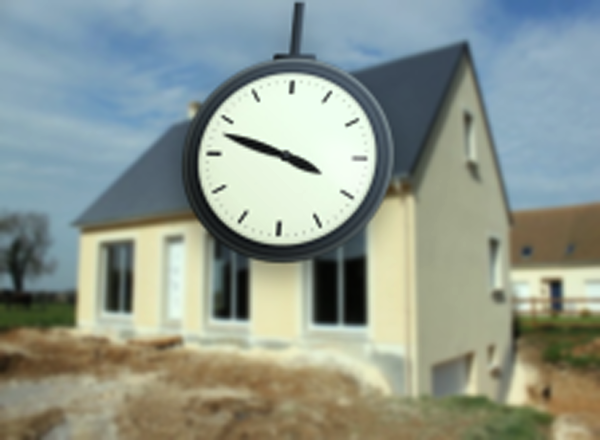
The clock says {"hour": 3, "minute": 48}
